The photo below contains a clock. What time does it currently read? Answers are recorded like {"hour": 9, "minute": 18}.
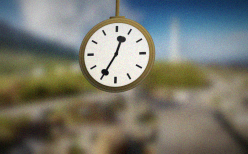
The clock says {"hour": 12, "minute": 35}
